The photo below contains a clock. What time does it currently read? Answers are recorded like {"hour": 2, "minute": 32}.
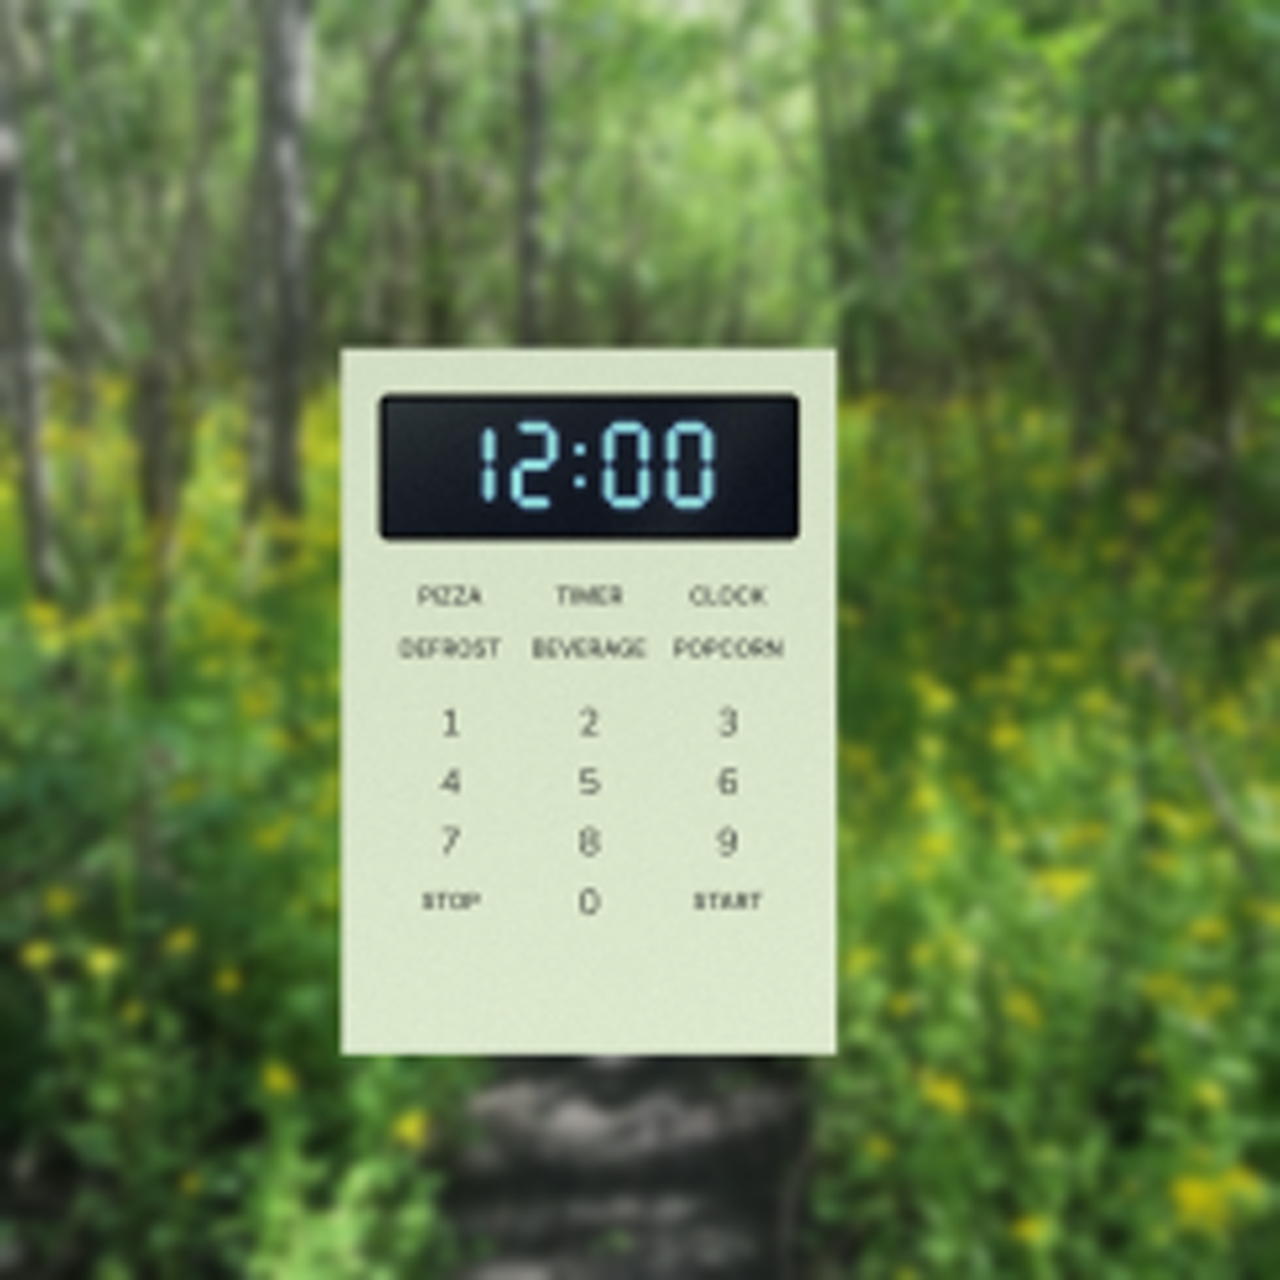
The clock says {"hour": 12, "minute": 0}
